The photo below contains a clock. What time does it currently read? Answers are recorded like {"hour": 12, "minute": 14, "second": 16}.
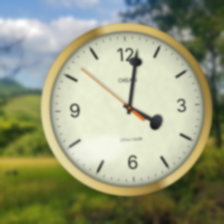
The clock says {"hour": 4, "minute": 1, "second": 52}
